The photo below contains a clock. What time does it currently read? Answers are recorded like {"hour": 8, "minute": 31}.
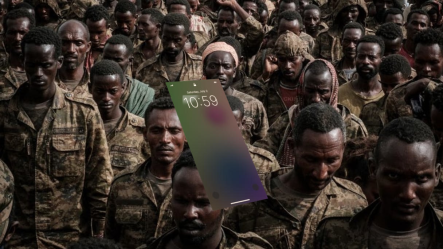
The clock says {"hour": 10, "minute": 59}
